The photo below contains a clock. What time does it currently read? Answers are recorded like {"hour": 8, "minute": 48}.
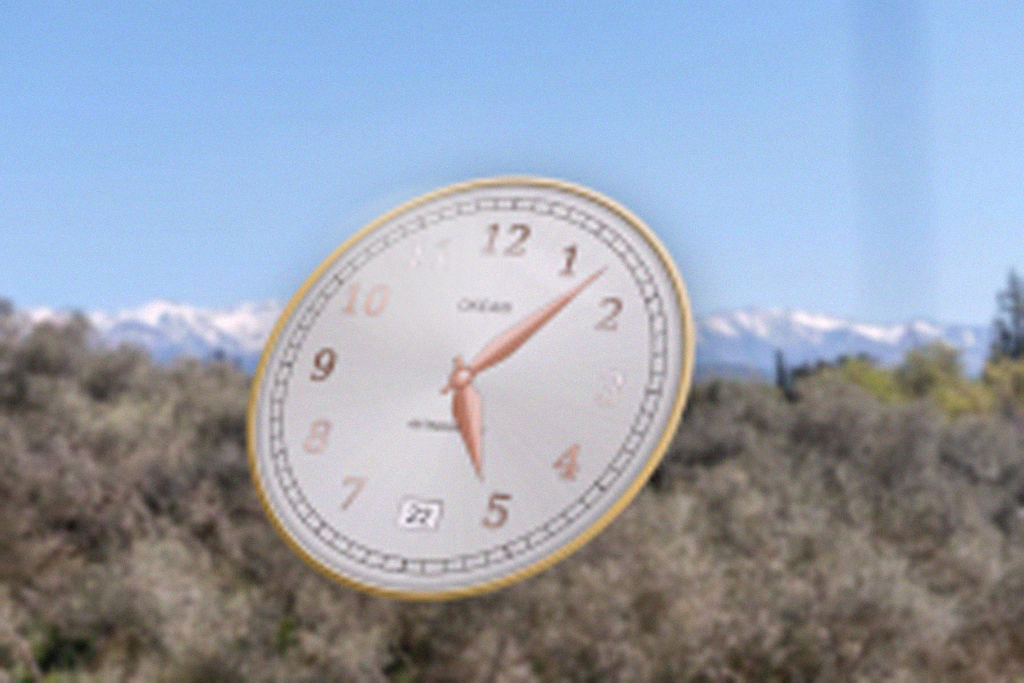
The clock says {"hour": 5, "minute": 7}
